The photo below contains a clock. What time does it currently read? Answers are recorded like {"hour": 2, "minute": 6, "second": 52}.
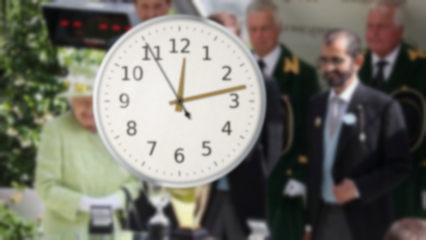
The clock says {"hour": 12, "minute": 12, "second": 55}
